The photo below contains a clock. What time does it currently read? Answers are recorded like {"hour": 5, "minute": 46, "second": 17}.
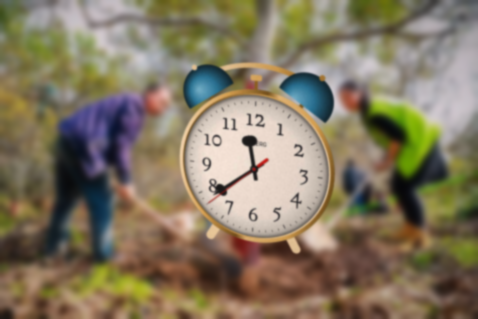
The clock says {"hour": 11, "minute": 38, "second": 38}
